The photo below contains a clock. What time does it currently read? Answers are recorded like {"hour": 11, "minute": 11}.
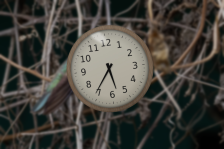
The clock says {"hour": 5, "minute": 36}
